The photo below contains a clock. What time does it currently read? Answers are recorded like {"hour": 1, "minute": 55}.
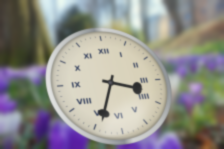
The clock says {"hour": 3, "minute": 34}
